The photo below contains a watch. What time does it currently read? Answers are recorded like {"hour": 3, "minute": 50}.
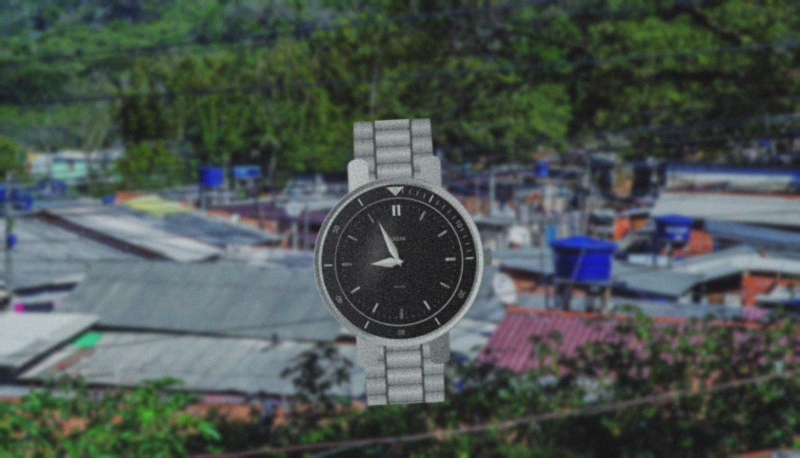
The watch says {"hour": 8, "minute": 56}
